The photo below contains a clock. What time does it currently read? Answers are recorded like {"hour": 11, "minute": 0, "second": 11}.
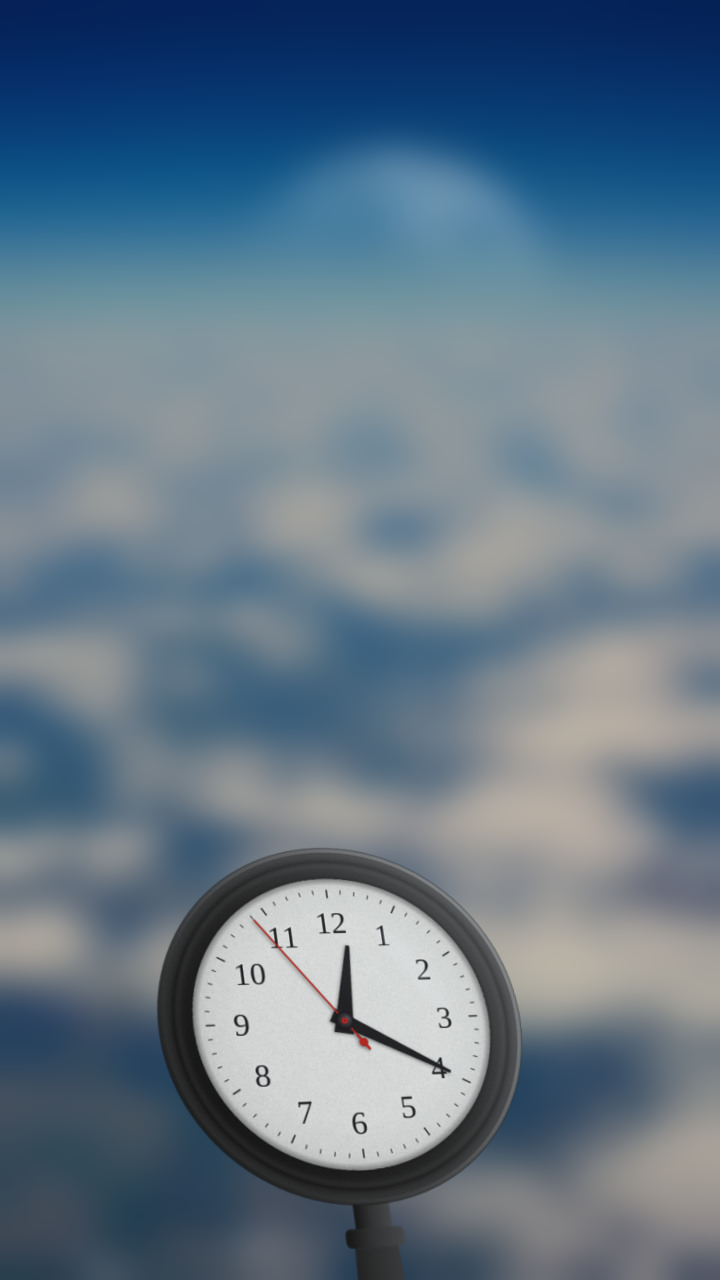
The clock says {"hour": 12, "minute": 19, "second": 54}
